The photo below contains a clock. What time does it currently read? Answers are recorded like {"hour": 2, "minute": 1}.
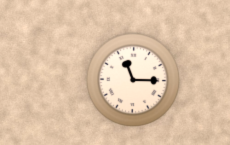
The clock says {"hour": 11, "minute": 15}
